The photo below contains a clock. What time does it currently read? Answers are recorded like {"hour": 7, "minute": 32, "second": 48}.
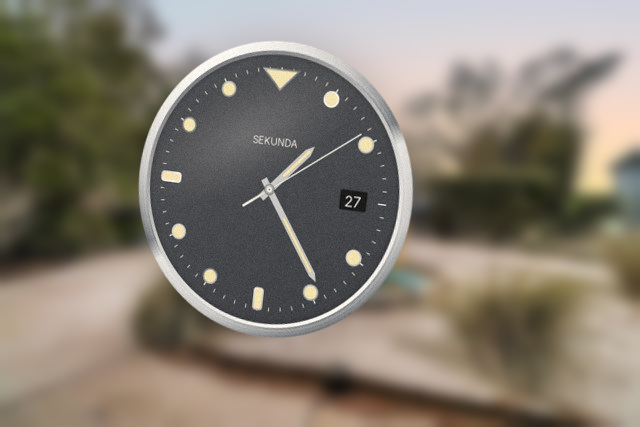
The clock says {"hour": 1, "minute": 24, "second": 9}
